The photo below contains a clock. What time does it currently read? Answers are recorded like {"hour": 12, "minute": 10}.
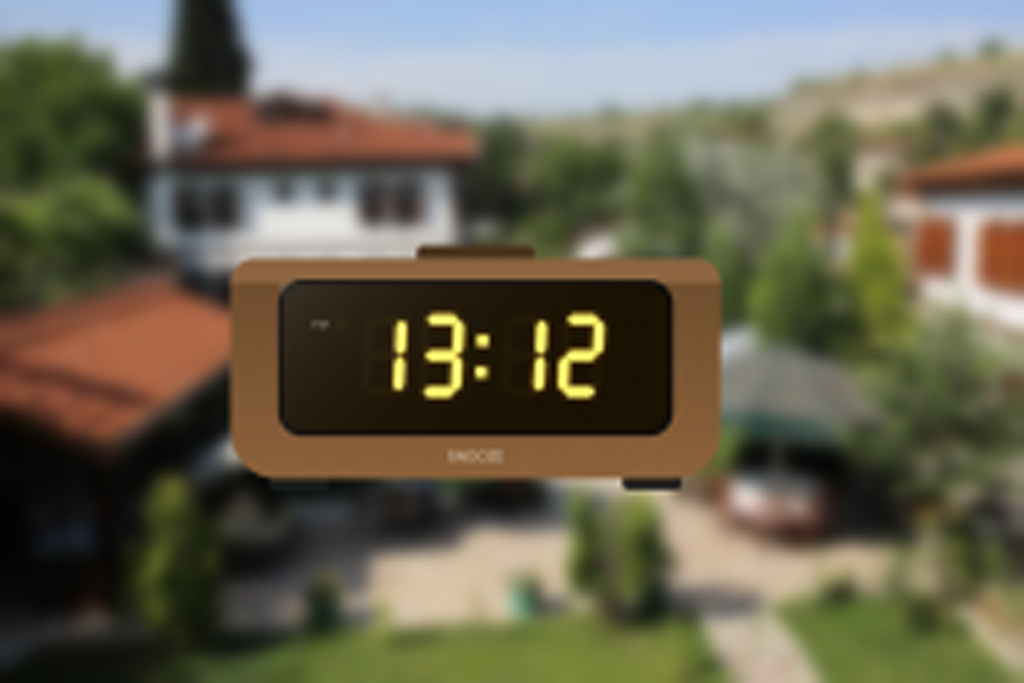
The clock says {"hour": 13, "minute": 12}
